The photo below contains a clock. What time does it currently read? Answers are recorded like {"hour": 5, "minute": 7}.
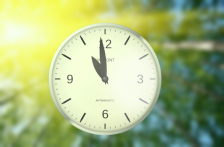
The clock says {"hour": 10, "minute": 59}
